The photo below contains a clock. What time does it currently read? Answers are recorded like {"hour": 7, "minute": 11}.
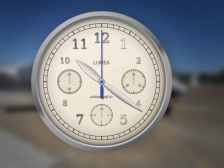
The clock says {"hour": 10, "minute": 21}
